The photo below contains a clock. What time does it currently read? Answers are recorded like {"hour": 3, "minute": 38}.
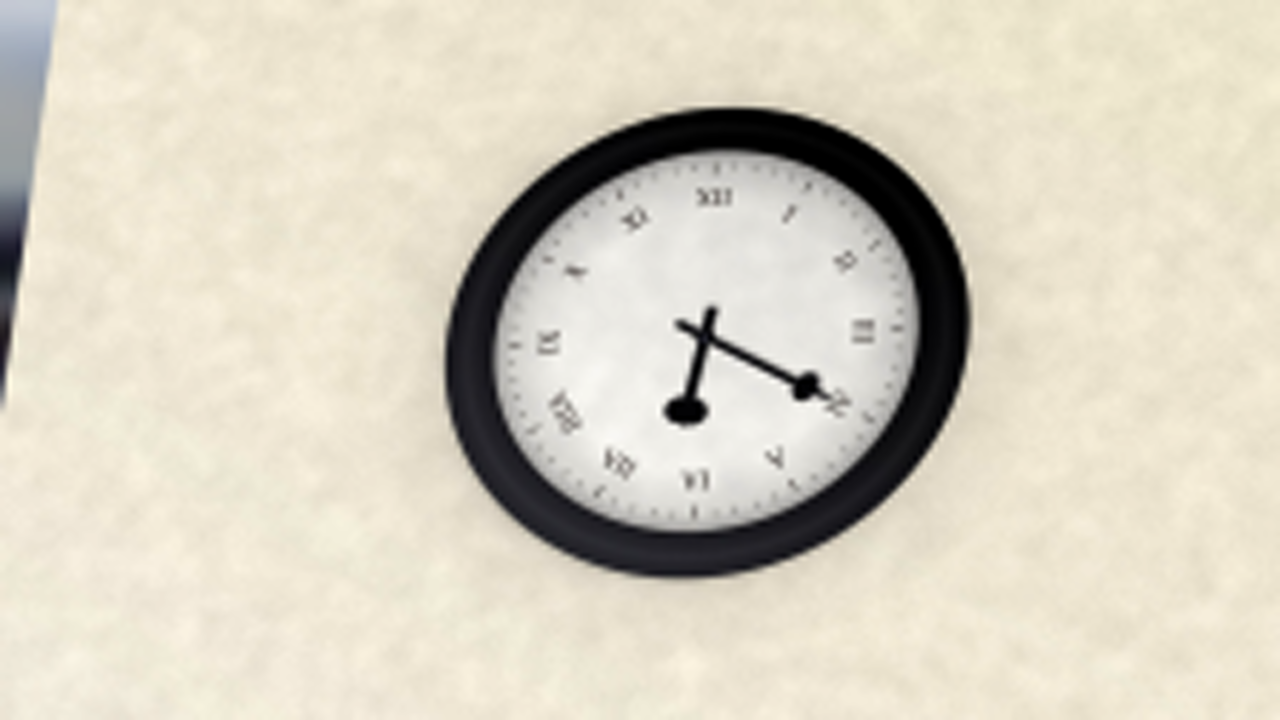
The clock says {"hour": 6, "minute": 20}
